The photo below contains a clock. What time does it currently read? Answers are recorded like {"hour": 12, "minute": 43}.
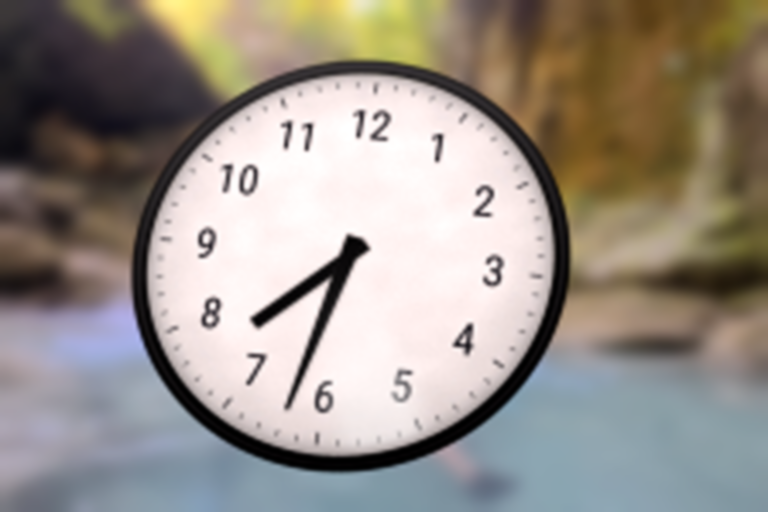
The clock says {"hour": 7, "minute": 32}
